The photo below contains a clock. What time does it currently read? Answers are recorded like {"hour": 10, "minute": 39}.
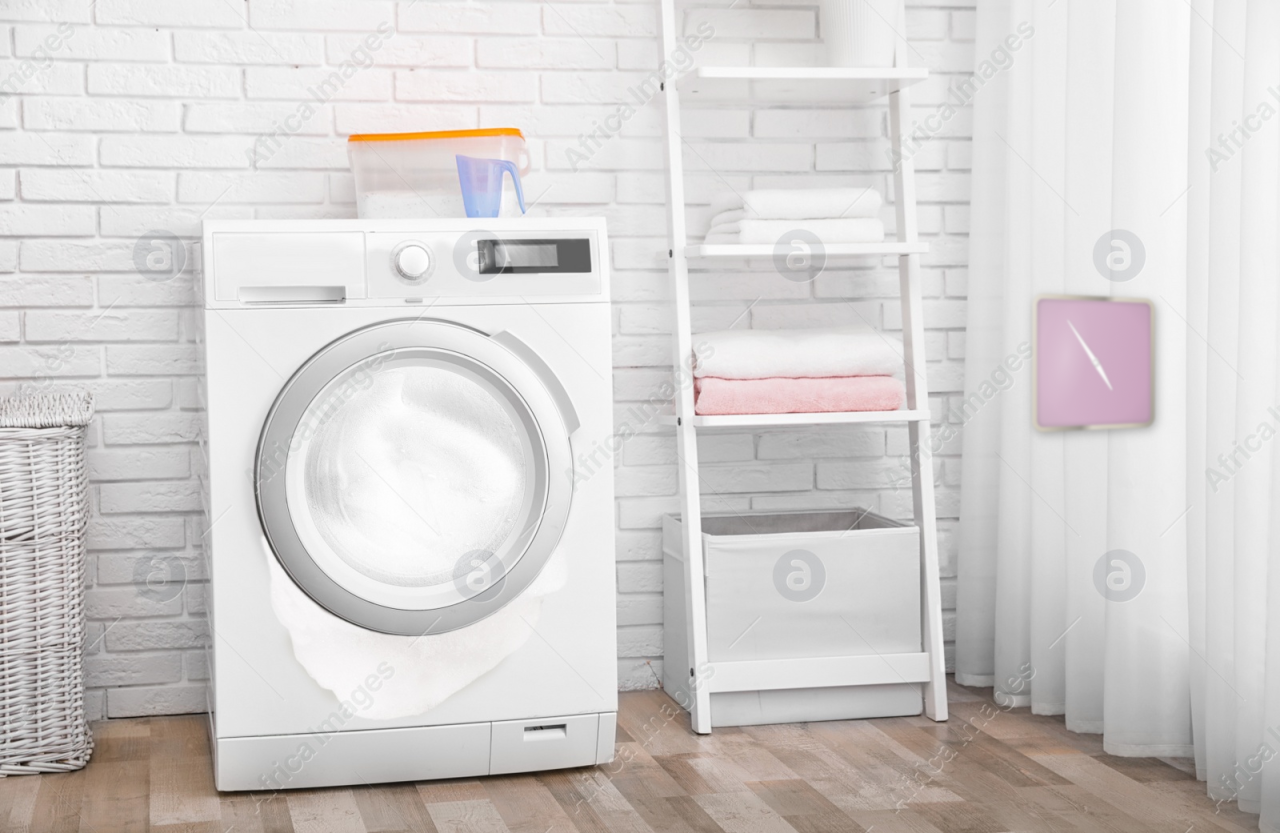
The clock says {"hour": 4, "minute": 54}
